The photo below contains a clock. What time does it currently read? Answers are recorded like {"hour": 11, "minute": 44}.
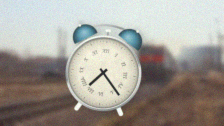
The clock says {"hour": 7, "minute": 23}
